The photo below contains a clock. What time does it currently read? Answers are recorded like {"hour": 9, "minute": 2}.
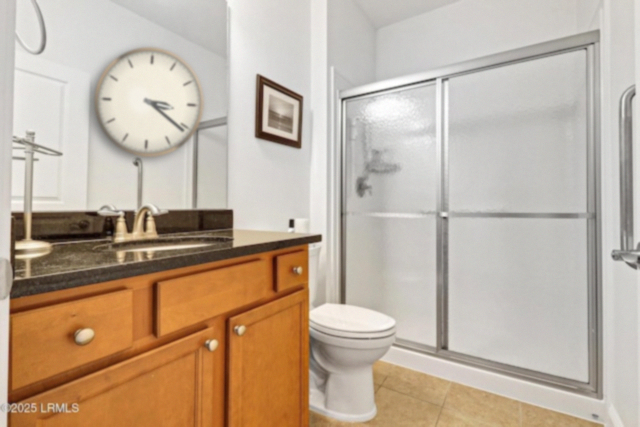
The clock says {"hour": 3, "minute": 21}
